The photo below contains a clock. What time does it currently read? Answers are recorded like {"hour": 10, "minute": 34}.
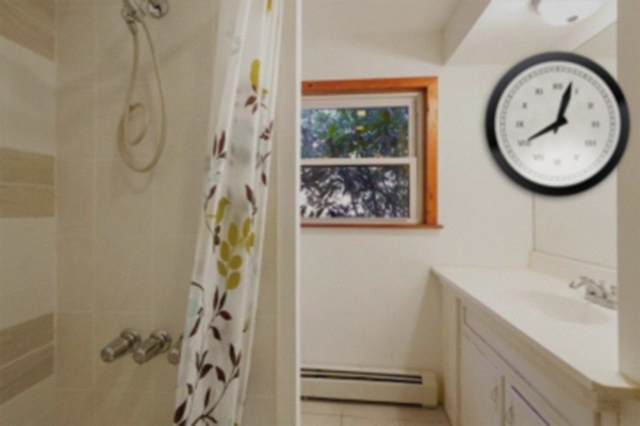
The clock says {"hour": 8, "minute": 3}
